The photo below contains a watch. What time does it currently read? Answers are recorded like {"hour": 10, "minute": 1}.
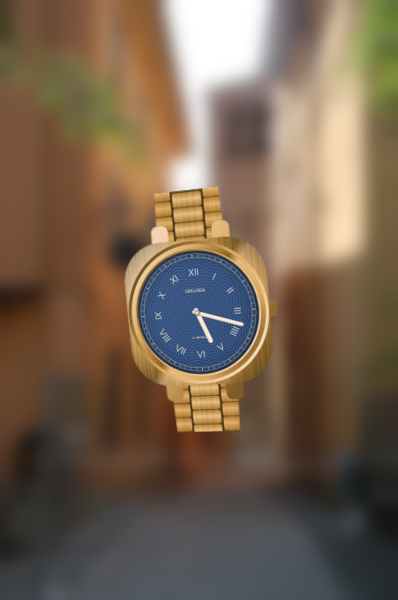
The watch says {"hour": 5, "minute": 18}
